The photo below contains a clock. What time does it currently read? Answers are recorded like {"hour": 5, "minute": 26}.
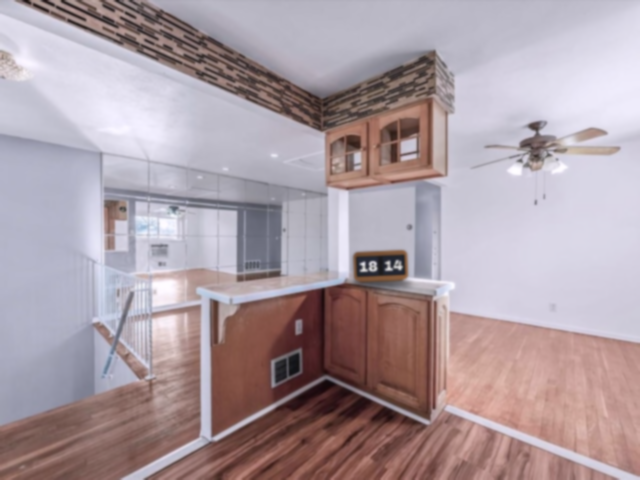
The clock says {"hour": 18, "minute": 14}
